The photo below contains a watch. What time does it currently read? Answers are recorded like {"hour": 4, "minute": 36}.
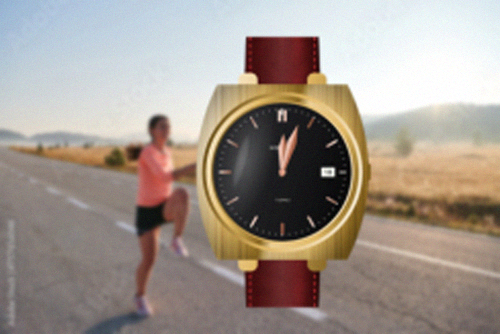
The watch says {"hour": 12, "minute": 3}
